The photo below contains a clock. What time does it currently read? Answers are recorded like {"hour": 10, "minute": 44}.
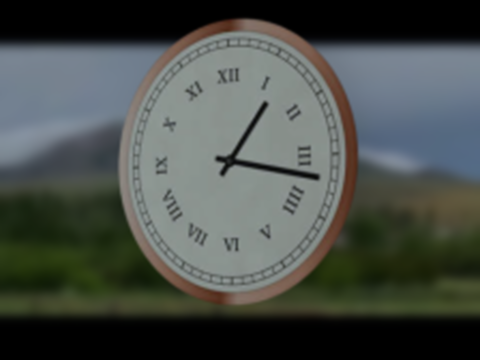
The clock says {"hour": 1, "minute": 17}
